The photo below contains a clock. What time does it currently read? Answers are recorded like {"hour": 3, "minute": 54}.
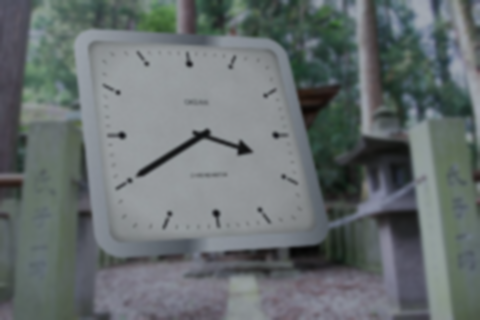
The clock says {"hour": 3, "minute": 40}
